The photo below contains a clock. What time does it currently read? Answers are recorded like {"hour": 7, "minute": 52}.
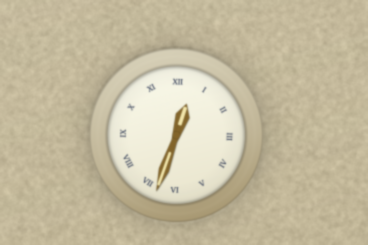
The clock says {"hour": 12, "minute": 33}
